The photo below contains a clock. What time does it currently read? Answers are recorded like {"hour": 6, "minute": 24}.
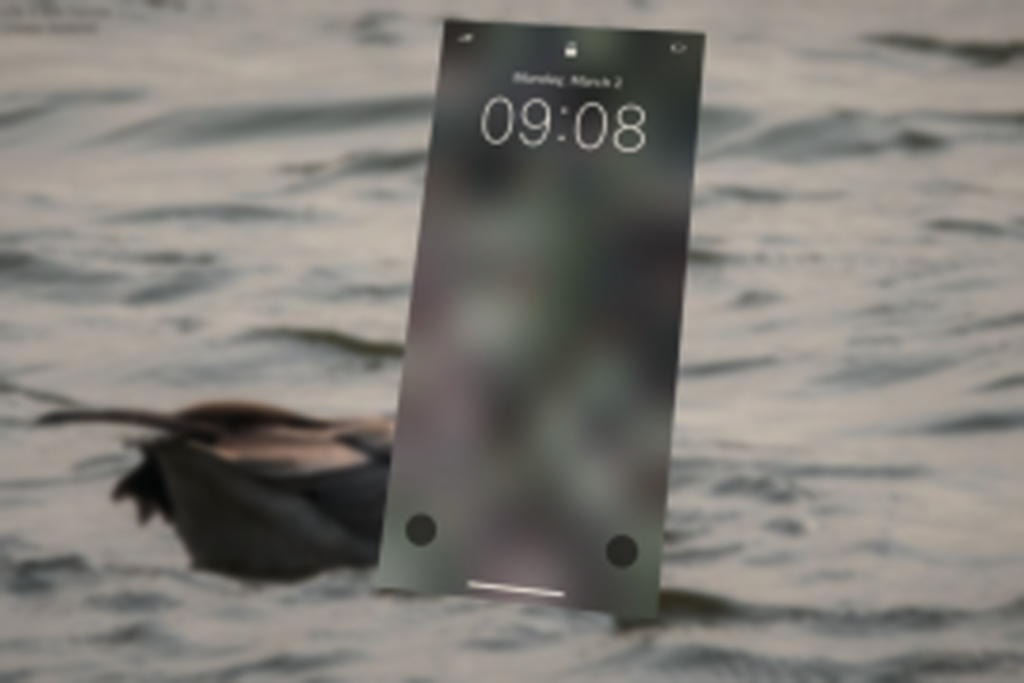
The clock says {"hour": 9, "minute": 8}
